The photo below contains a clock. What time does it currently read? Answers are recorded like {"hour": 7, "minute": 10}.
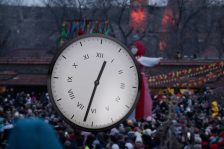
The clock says {"hour": 12, "minute": 32}
